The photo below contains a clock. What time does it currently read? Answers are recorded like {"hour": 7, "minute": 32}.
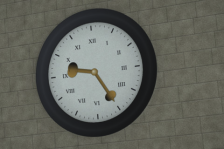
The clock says {"hour": 9, "minute": 25}
